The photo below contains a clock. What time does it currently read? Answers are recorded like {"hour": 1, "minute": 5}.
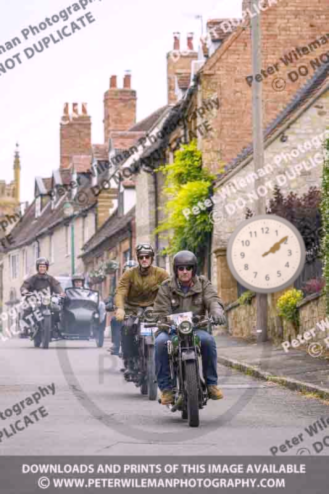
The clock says {"hour": 2, "minute": 9}
